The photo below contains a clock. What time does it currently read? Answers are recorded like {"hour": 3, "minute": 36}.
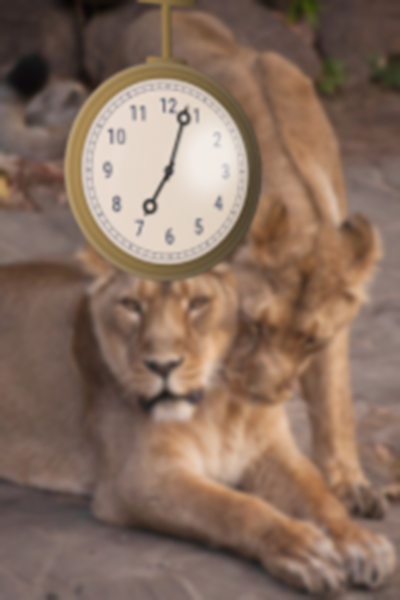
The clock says {"hour": 7, "minute": 3}
